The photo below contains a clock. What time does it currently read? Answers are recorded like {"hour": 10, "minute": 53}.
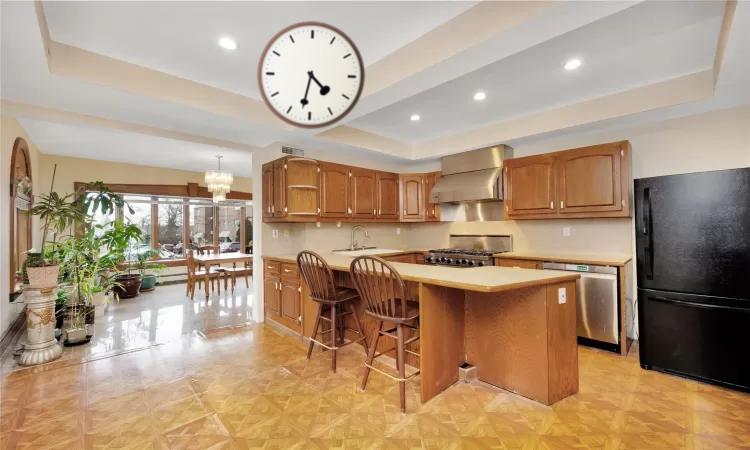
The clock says {"hour": 4, "minute": 32}
